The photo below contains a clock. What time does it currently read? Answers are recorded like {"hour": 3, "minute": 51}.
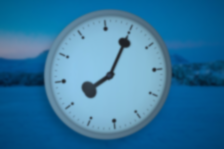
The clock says {"hour": 8, "minute": 5}
